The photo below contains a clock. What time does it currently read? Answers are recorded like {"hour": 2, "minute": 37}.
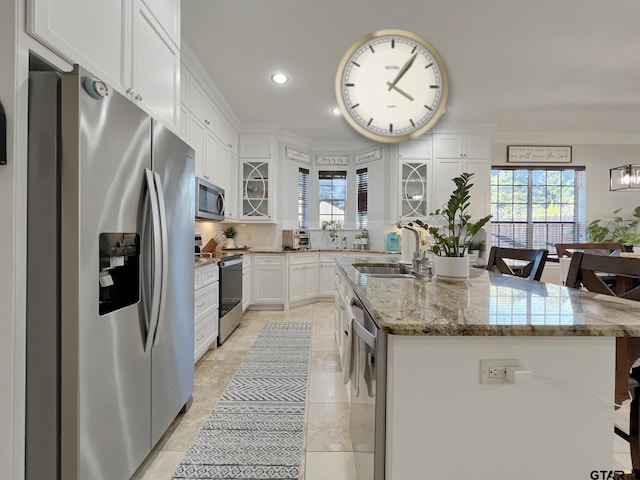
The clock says {"hour": 4, "minute": 6}
